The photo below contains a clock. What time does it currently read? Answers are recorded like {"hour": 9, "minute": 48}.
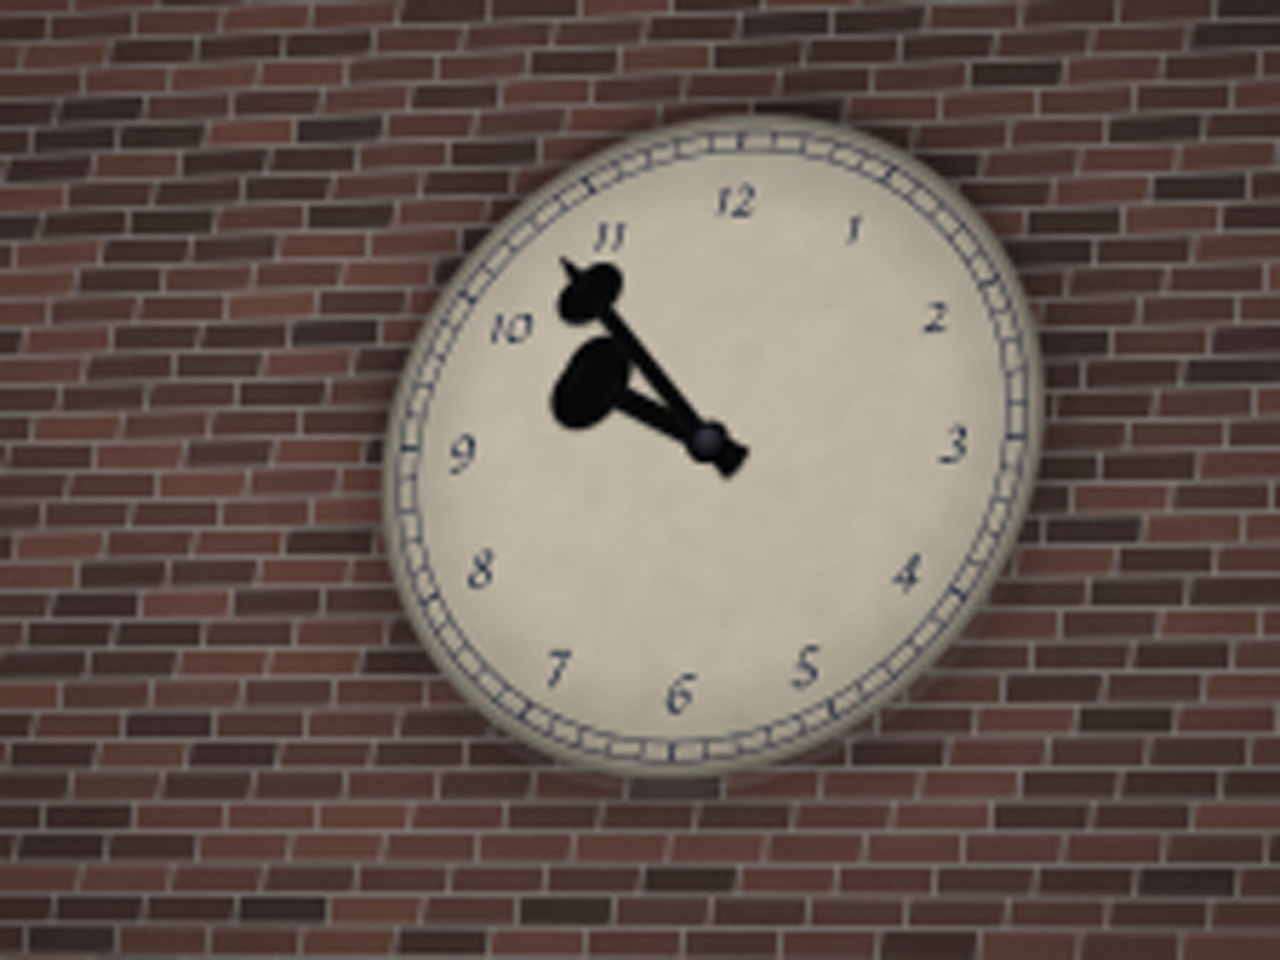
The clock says {"hour": 9, "minute": 53}
